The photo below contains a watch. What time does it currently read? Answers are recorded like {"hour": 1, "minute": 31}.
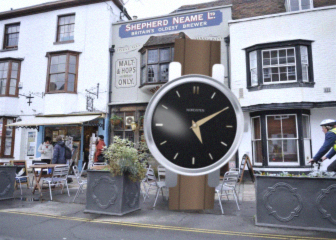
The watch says {"hour": 5, "minute": 10}
